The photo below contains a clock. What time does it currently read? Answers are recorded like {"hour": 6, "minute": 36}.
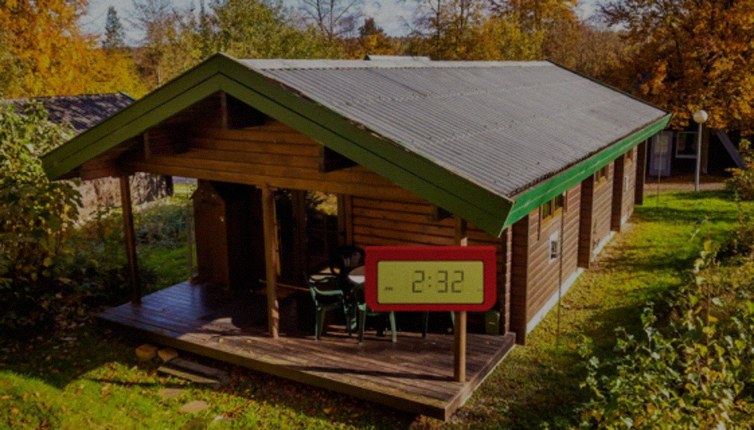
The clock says {"hour": 2, "minute": 32}
